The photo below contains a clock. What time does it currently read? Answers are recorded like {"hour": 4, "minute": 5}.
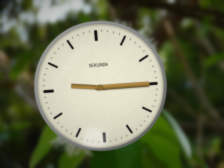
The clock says {"hour": 9, "minute": 15}
